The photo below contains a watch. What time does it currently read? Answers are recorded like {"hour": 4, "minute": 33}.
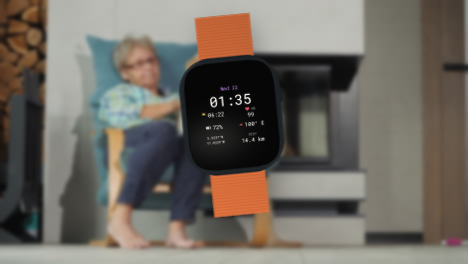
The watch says {"hour": 1, "minute": 35}
